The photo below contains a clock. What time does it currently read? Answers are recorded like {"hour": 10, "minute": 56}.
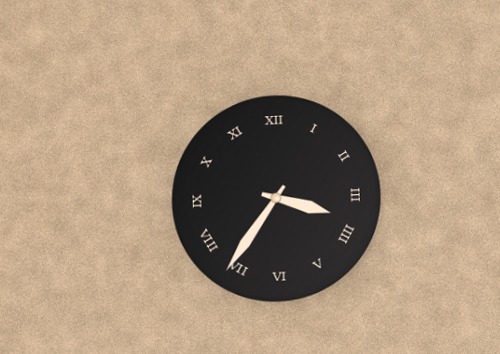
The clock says {"hour": 3, "minute": 36}
